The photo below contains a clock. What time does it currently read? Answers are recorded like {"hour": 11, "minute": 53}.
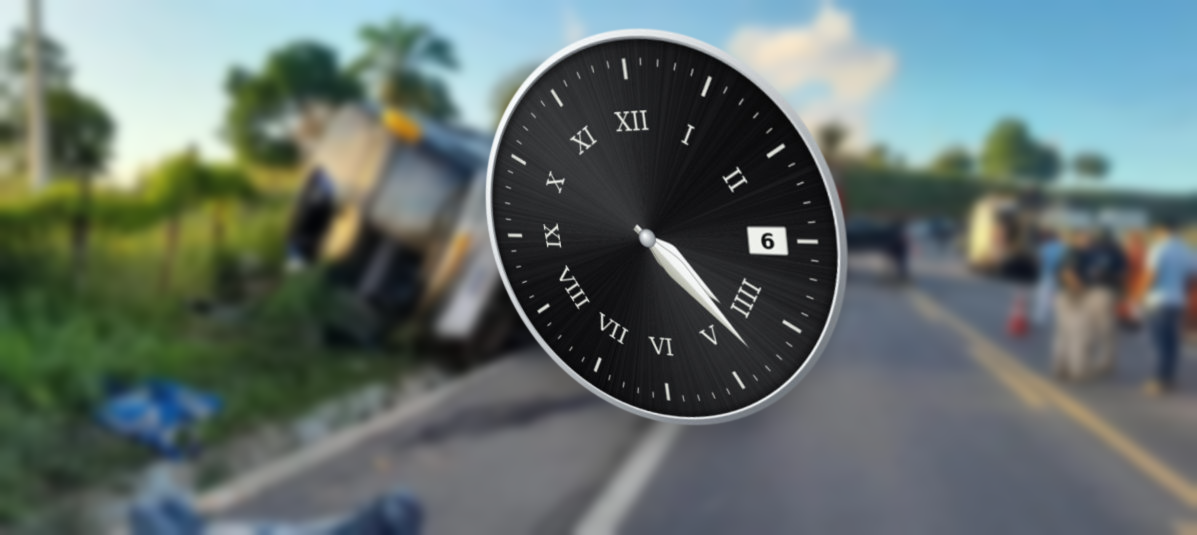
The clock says {"hour": 4, "minute": 23}
